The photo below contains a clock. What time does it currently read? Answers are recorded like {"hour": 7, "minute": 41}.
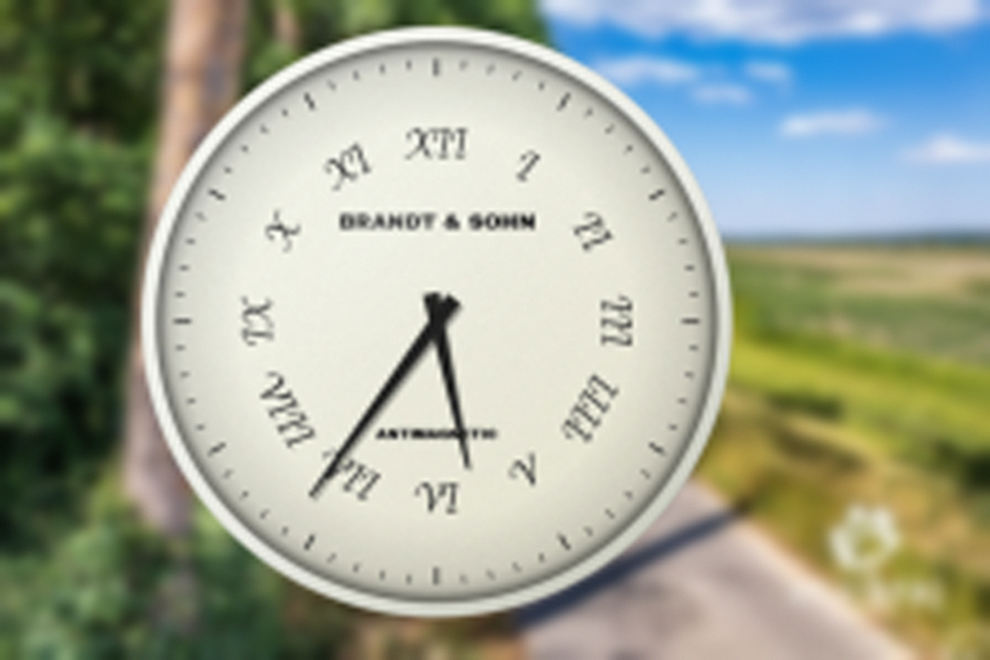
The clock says {"hour": 5, "minute": 36}
